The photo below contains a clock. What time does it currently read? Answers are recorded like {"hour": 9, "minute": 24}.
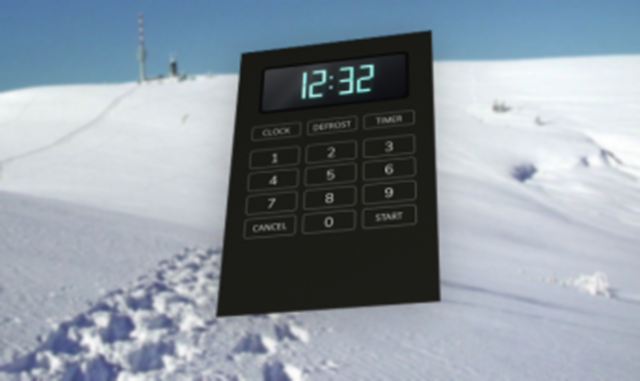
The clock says {"hour": 12, "minute": 32}
